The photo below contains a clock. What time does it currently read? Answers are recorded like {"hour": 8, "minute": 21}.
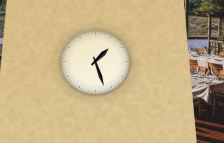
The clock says {"hour": 1, "minute": 27}
